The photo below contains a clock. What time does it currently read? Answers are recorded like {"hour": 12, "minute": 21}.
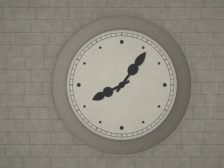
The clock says {"hour": 8, "minute": 6}
